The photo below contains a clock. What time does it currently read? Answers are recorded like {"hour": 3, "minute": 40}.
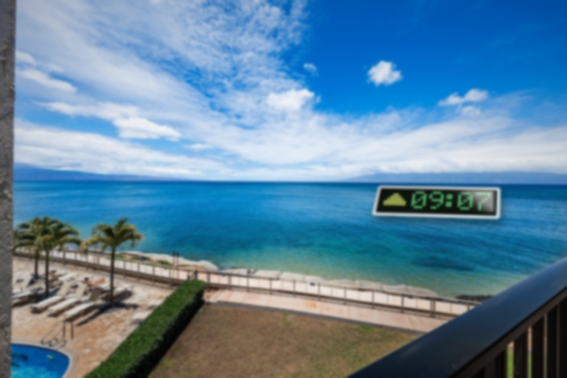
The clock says {"hour": 9, "minute": 7}
